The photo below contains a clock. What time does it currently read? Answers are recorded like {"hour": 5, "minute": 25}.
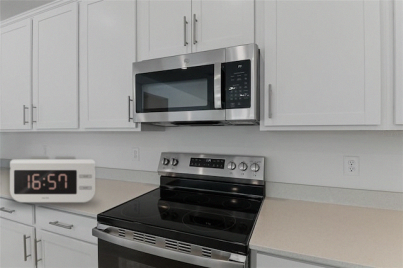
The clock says {"hour": 16, "minute": 57}
